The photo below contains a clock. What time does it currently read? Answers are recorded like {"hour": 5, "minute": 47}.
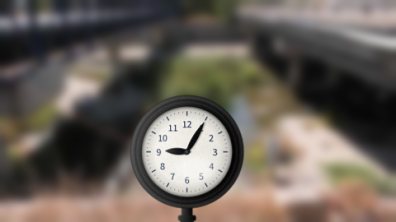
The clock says {"hour": 9, "minute": 5}
